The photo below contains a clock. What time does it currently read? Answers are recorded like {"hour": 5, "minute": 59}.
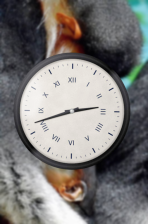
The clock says {"hour": 2, "minute": 42}
